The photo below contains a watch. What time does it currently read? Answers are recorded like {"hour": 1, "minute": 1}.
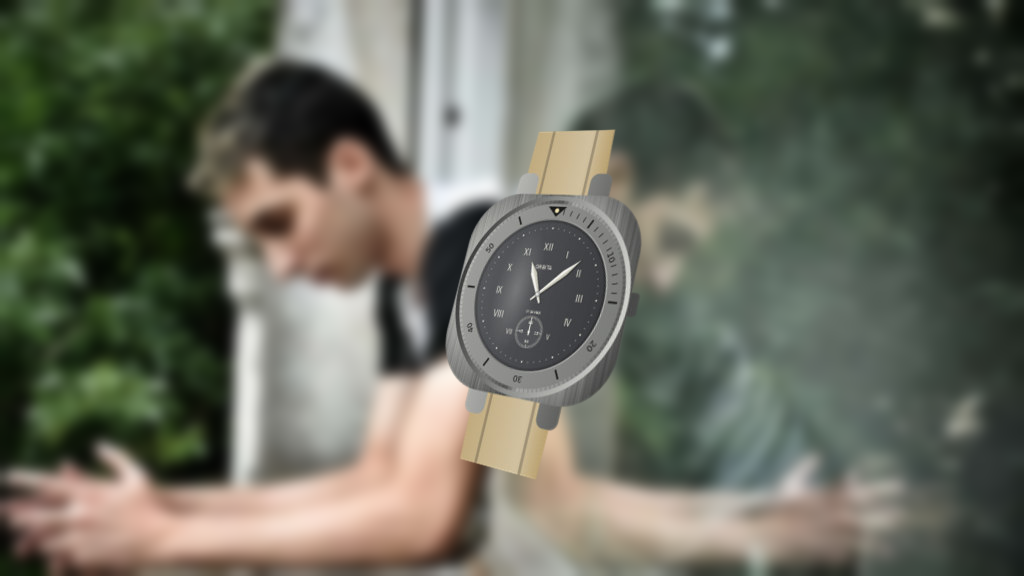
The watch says {"hour": 11, "minute": 8}
